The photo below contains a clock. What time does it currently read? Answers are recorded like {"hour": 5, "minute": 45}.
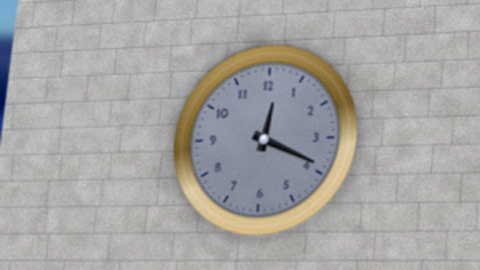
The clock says {"hour": 12, "minute": 19}
